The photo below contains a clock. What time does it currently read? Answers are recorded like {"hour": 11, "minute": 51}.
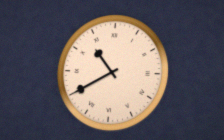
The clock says {"hour": 10, "minute": 40}
